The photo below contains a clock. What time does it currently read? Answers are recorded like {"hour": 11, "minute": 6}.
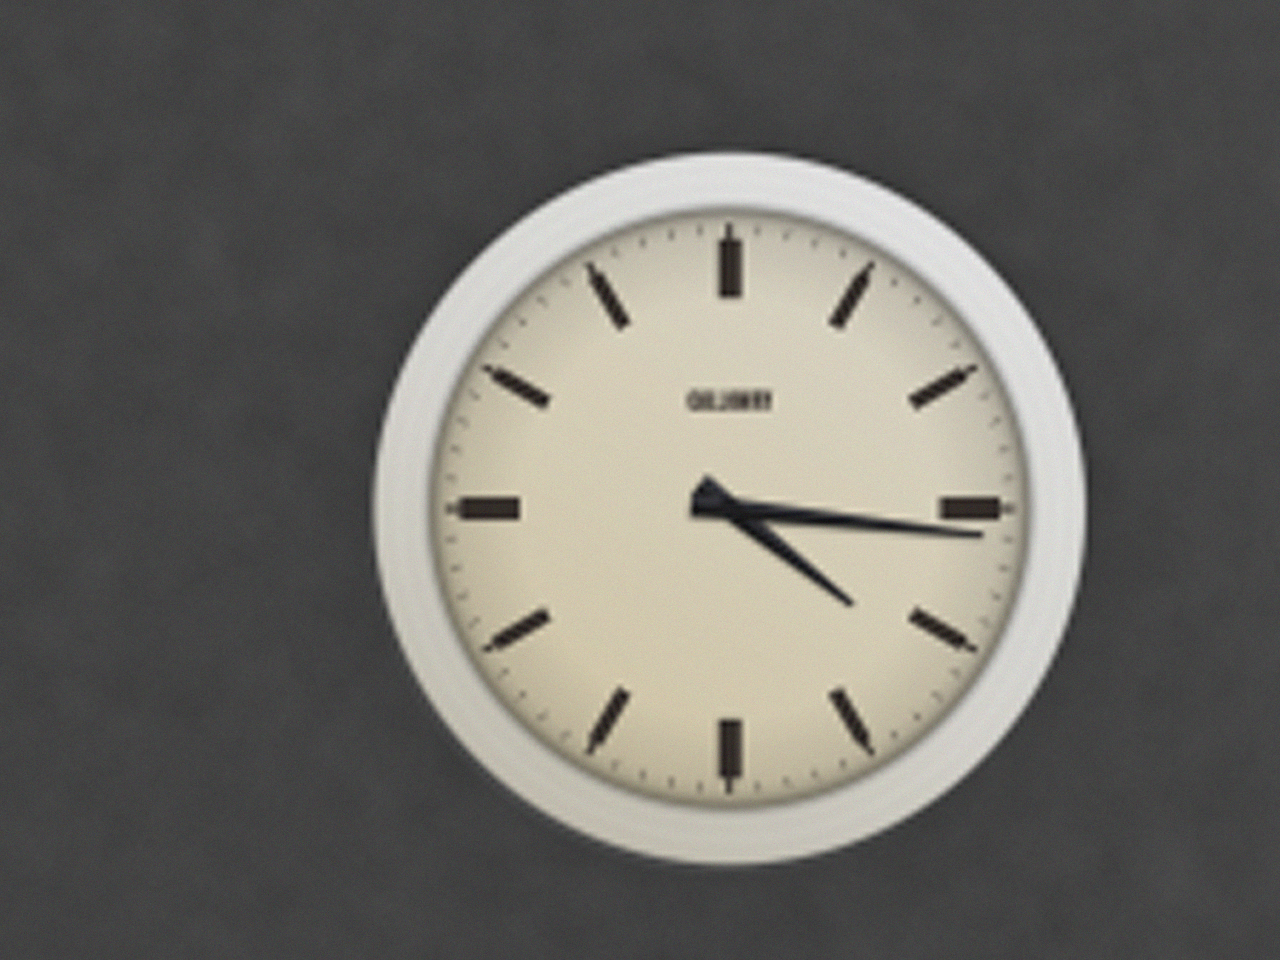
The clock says {"hour": 4, "minute": 16}
